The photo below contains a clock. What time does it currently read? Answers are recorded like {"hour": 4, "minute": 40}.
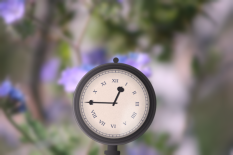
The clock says {"hour": 12, "minute": 45}
